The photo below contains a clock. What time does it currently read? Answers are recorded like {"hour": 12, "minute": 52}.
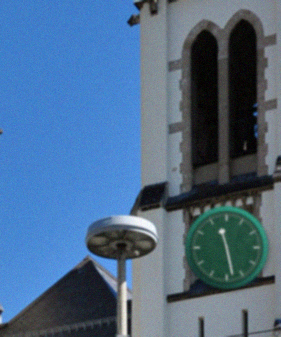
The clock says {"hour": 11, "minute": 28}
